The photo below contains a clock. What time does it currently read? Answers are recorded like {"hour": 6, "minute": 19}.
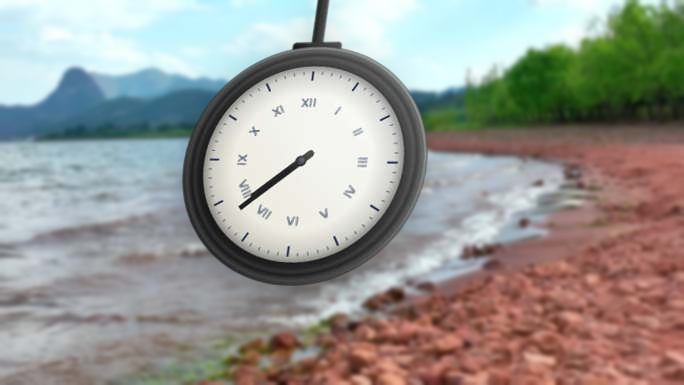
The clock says {"hour": 7, "minute": 38}
